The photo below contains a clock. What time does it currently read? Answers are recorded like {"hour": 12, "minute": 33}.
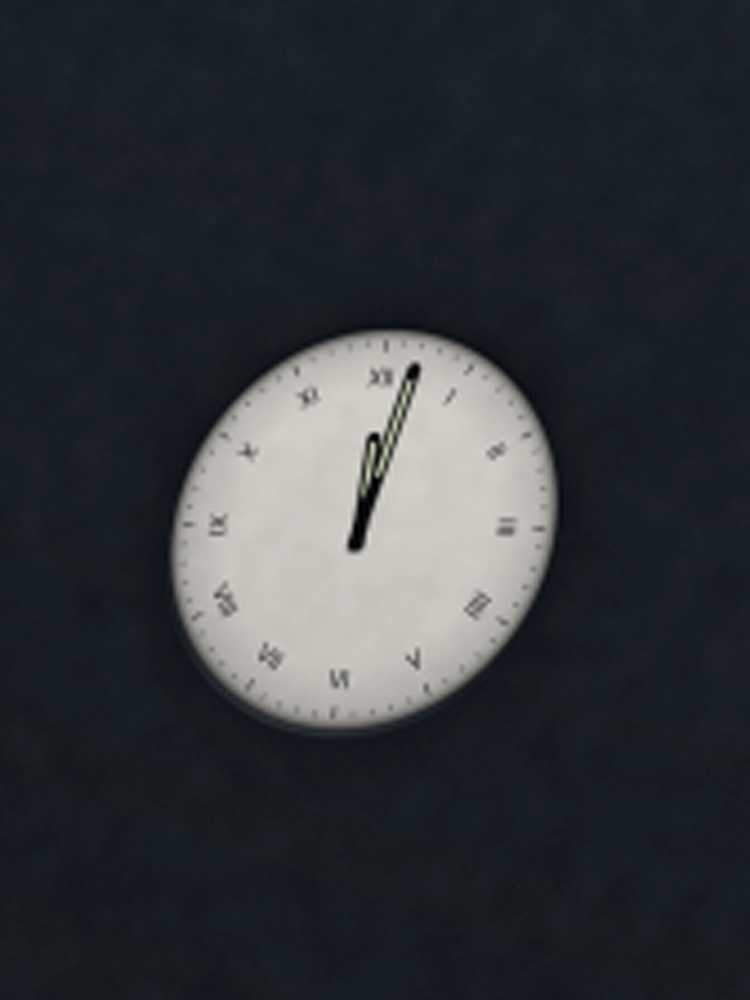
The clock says {"hour": 12, "minute": 2}
